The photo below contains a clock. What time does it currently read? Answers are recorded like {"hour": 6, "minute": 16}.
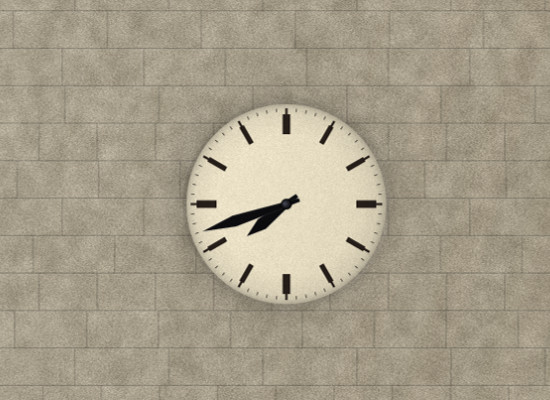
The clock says {"hour": 7, "minute": 42}
